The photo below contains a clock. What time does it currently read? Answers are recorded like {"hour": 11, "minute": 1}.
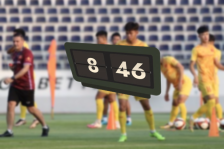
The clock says {"hour": 8, "minute": 46}
